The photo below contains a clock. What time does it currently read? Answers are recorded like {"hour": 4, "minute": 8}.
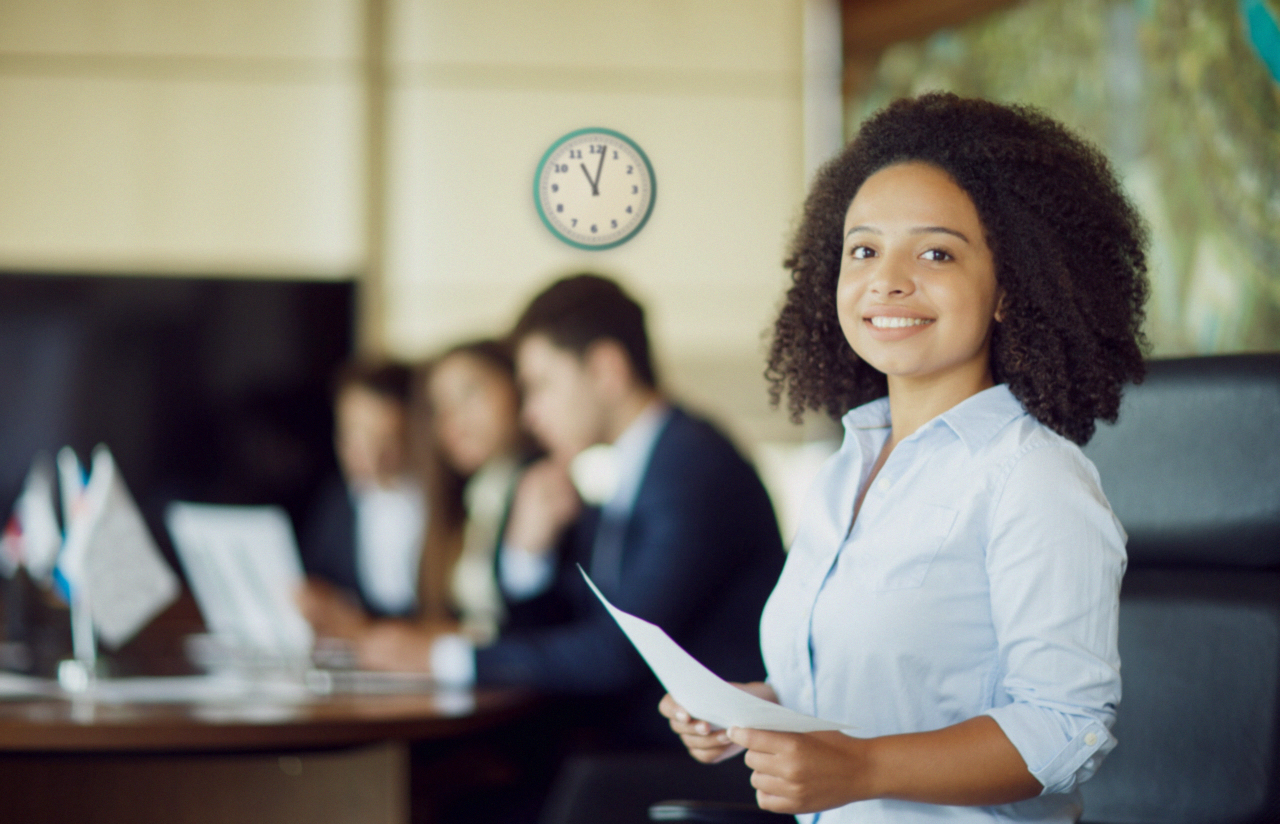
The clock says {"hour": 11, "minute": 2}
